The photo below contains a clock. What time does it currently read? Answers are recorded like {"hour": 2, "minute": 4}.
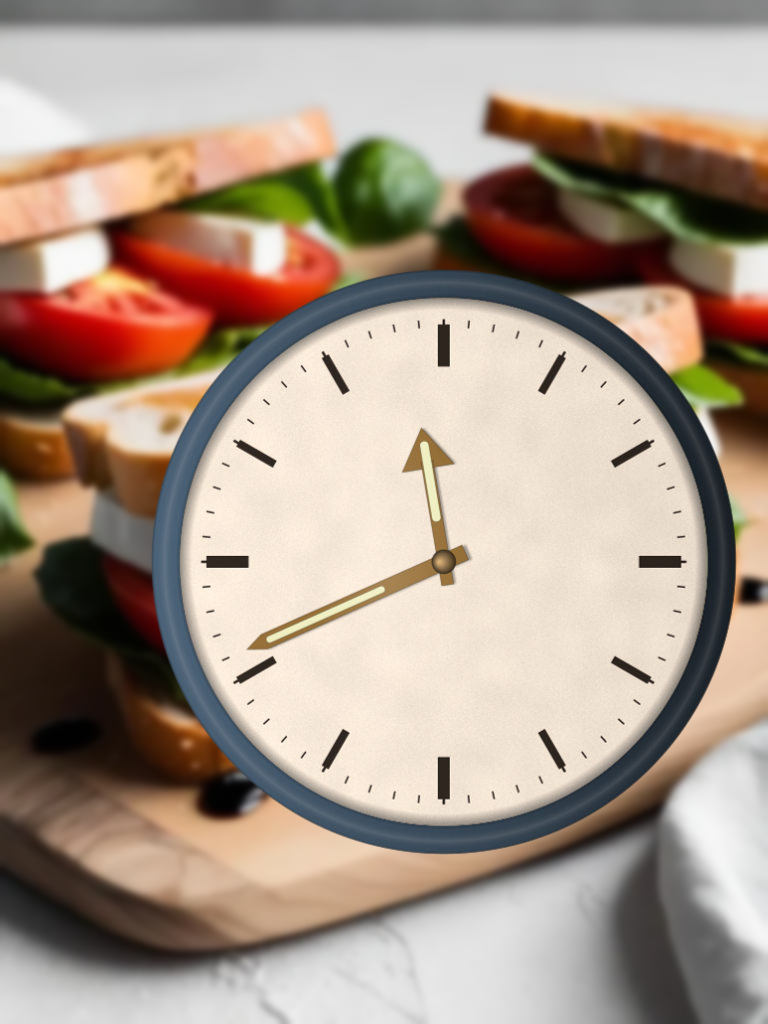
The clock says {"hour": 11, "minute": 41}
